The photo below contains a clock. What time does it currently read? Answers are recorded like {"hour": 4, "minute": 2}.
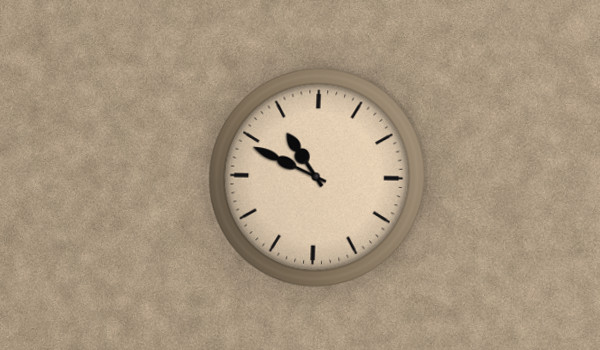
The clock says {"hour": 10, "minute": 49}
